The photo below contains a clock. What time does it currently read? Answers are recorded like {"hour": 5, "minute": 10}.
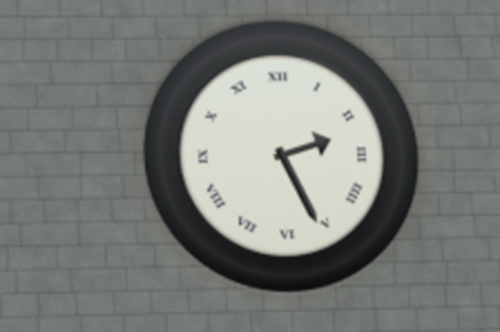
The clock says {"hour": 2, "minute": 26}
